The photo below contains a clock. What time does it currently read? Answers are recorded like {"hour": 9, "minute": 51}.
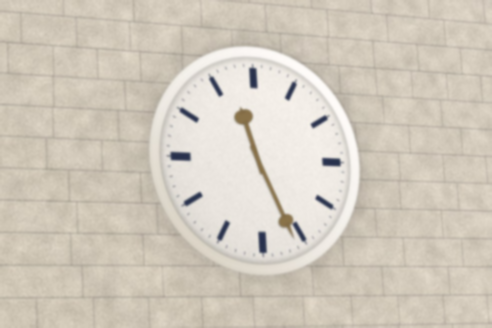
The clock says {"hour": 11, "minute": 26}
